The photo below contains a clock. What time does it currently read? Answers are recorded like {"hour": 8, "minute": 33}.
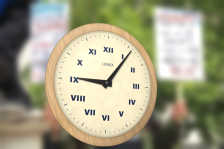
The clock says {"hour": 9, "minute": 6}
